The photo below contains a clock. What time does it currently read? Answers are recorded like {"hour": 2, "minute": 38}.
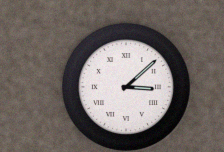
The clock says {"hour": 3, "minute": 8}
